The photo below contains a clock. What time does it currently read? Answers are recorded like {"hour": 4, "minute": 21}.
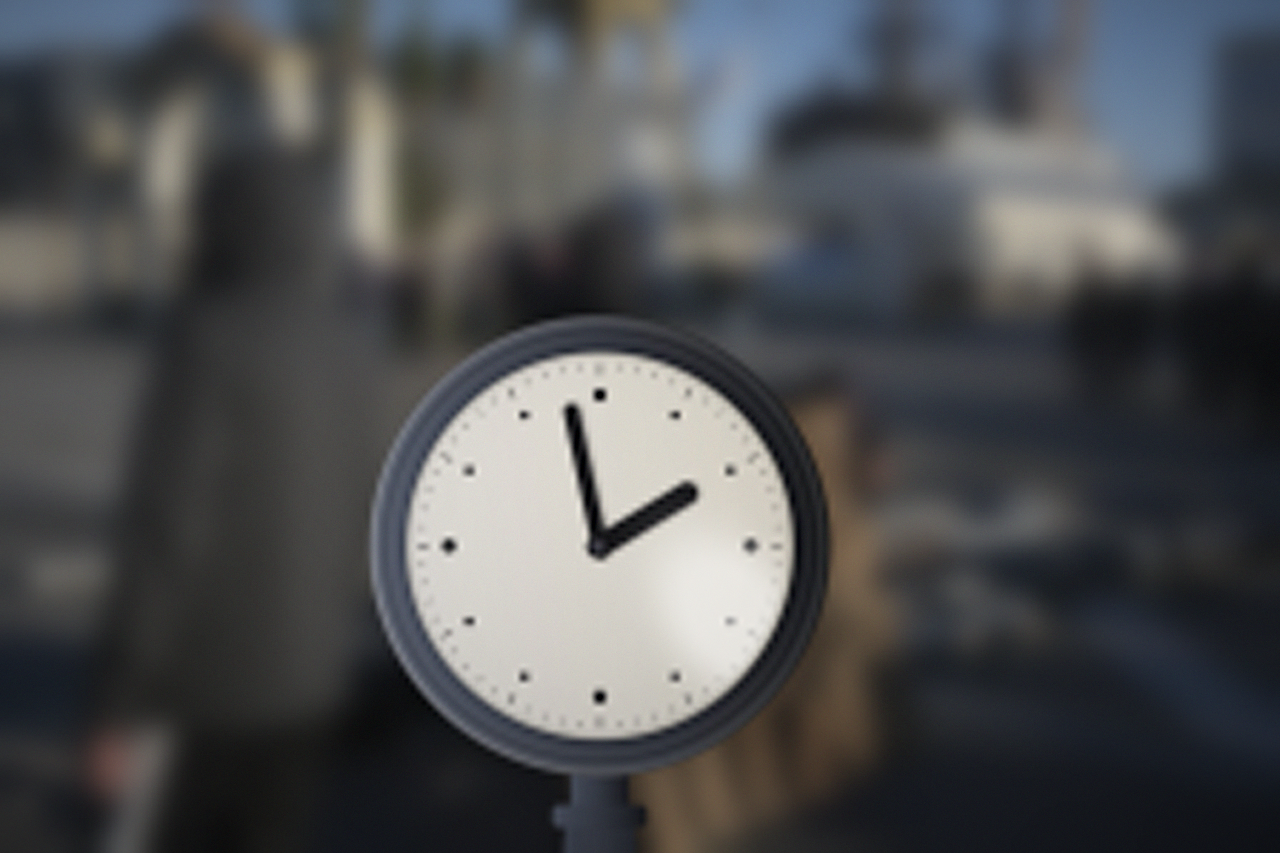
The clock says {"hour": 1, "minute": 58}
